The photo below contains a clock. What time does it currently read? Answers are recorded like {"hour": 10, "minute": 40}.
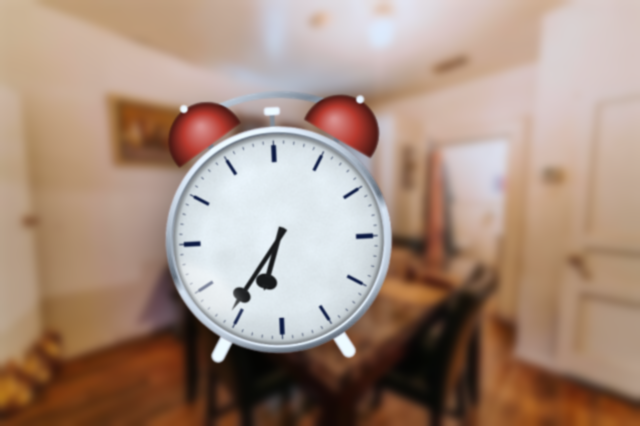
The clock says {"hour": 6, "minute": 36}
